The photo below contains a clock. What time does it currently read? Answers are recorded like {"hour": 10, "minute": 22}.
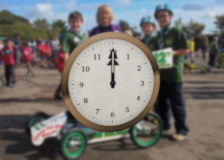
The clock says {"hour": 12, "minute": 0}
